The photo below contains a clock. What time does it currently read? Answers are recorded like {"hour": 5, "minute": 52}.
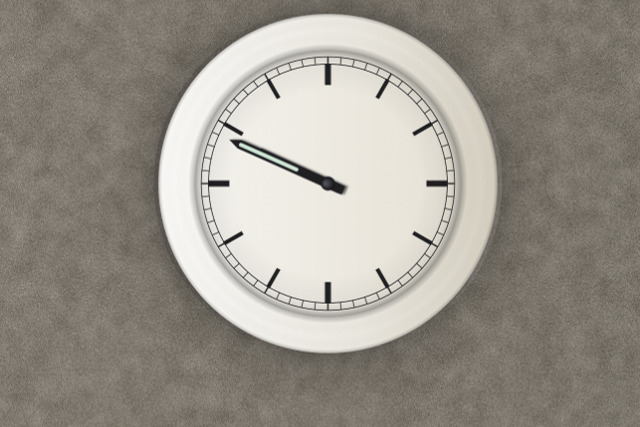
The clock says {"hour": 9, "minute": 49}
